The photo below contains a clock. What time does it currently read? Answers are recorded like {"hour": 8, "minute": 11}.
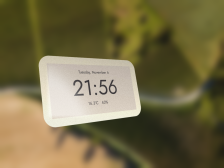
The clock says {"hour": 21, "minute": 56}
